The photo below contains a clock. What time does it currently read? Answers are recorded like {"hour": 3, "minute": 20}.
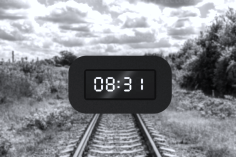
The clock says {"hour": 8, "minute": 31}
